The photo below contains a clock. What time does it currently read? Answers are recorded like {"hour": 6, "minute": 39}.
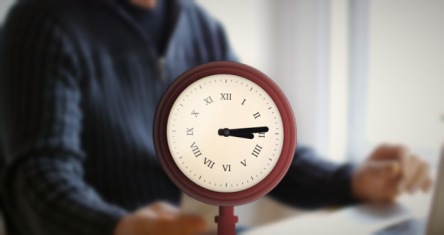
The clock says {"hour": 3, "minute": 14}
